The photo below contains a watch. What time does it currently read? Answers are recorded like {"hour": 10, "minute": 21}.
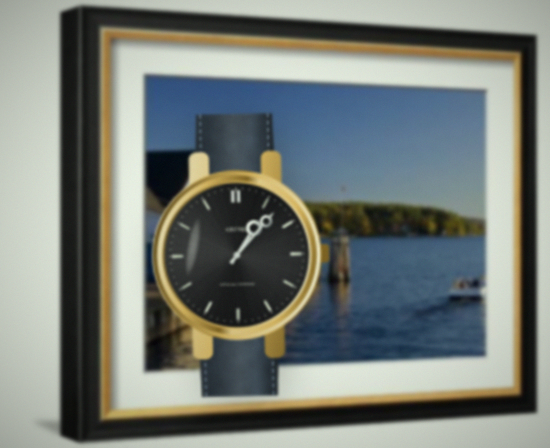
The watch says {"hour": 1, "minute": 7}
